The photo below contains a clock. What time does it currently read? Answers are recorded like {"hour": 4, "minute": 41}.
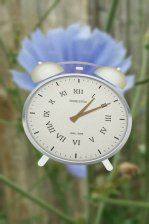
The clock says {"hour": 1, "minute": 10}
